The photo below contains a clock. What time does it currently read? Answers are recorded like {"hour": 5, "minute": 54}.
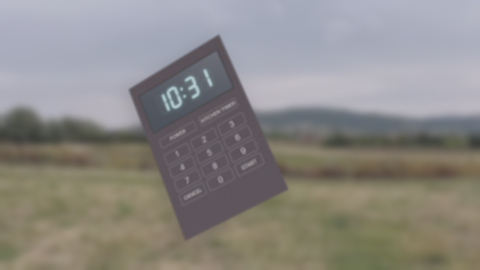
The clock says {"hour": 10, "minute": 31}
